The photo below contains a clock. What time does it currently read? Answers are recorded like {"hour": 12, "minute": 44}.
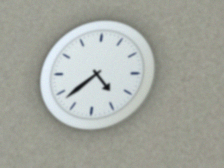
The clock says {"hour": 4, "minute": 38}
